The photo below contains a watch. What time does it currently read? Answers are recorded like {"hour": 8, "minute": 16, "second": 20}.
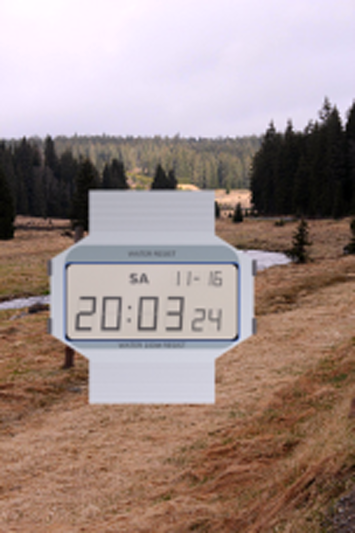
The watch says {"hour": 20, "minute": 3, "second": 24}
